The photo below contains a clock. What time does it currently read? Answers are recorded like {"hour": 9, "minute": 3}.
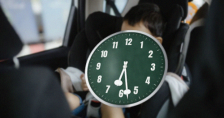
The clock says {"hour": 6, "minute": 28}
